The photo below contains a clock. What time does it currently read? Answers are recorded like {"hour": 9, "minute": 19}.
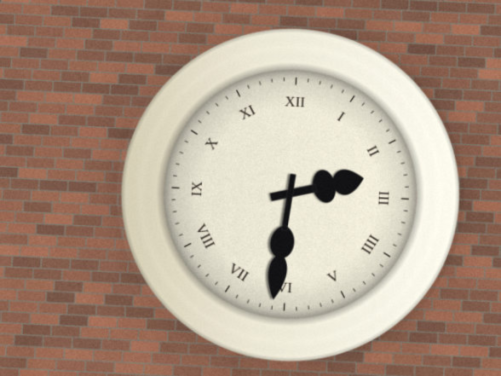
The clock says {"hour": 2, "minute": 31}
